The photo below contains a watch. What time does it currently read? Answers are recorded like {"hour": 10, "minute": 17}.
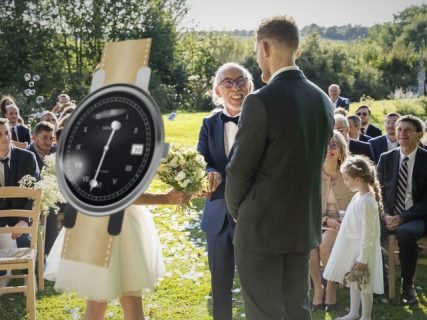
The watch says {"hour": 12, "minute": 32}
